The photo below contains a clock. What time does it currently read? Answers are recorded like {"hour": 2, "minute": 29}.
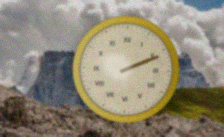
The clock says {"hour": 2, "minute": 11}
